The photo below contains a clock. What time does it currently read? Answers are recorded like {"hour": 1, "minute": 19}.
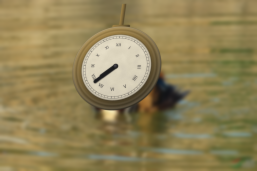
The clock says {"hour": 7, "minute": 38}
